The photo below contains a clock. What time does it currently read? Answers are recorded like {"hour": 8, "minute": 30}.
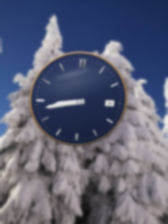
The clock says {"hour": 8, "minute": 43}
